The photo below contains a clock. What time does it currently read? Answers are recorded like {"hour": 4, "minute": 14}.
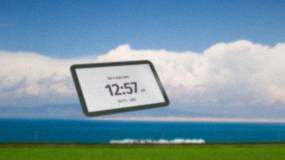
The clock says {"hour": 12, "minute": 57}
